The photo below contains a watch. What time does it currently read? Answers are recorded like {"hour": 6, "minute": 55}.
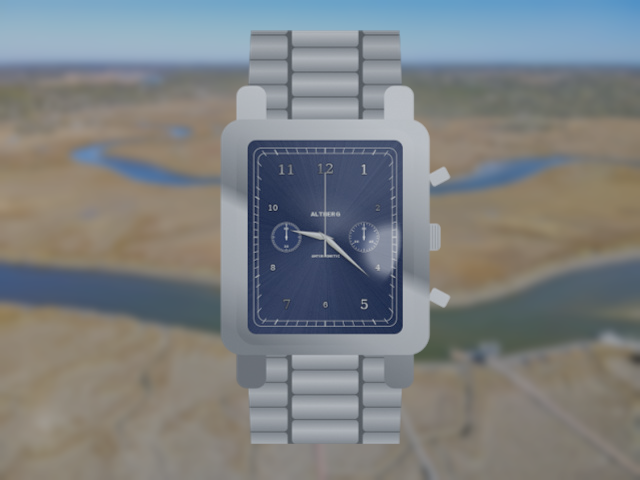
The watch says {"hour": 9, "minute": 22}
